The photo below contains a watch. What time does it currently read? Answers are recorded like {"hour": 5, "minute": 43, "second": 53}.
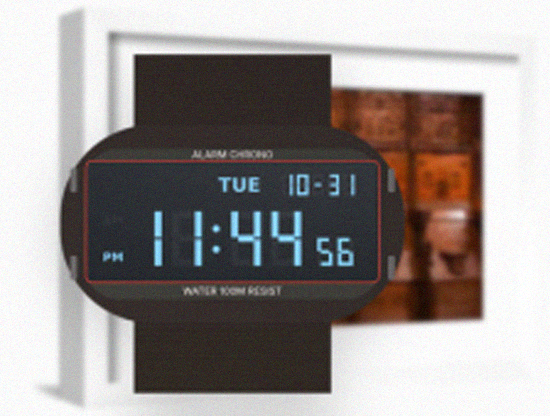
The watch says {"hour": 11, "minute": 44, "second": 56}
